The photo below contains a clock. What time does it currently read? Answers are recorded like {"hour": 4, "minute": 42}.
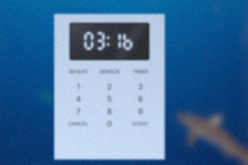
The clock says {"hour": 3, "minute": 16}
